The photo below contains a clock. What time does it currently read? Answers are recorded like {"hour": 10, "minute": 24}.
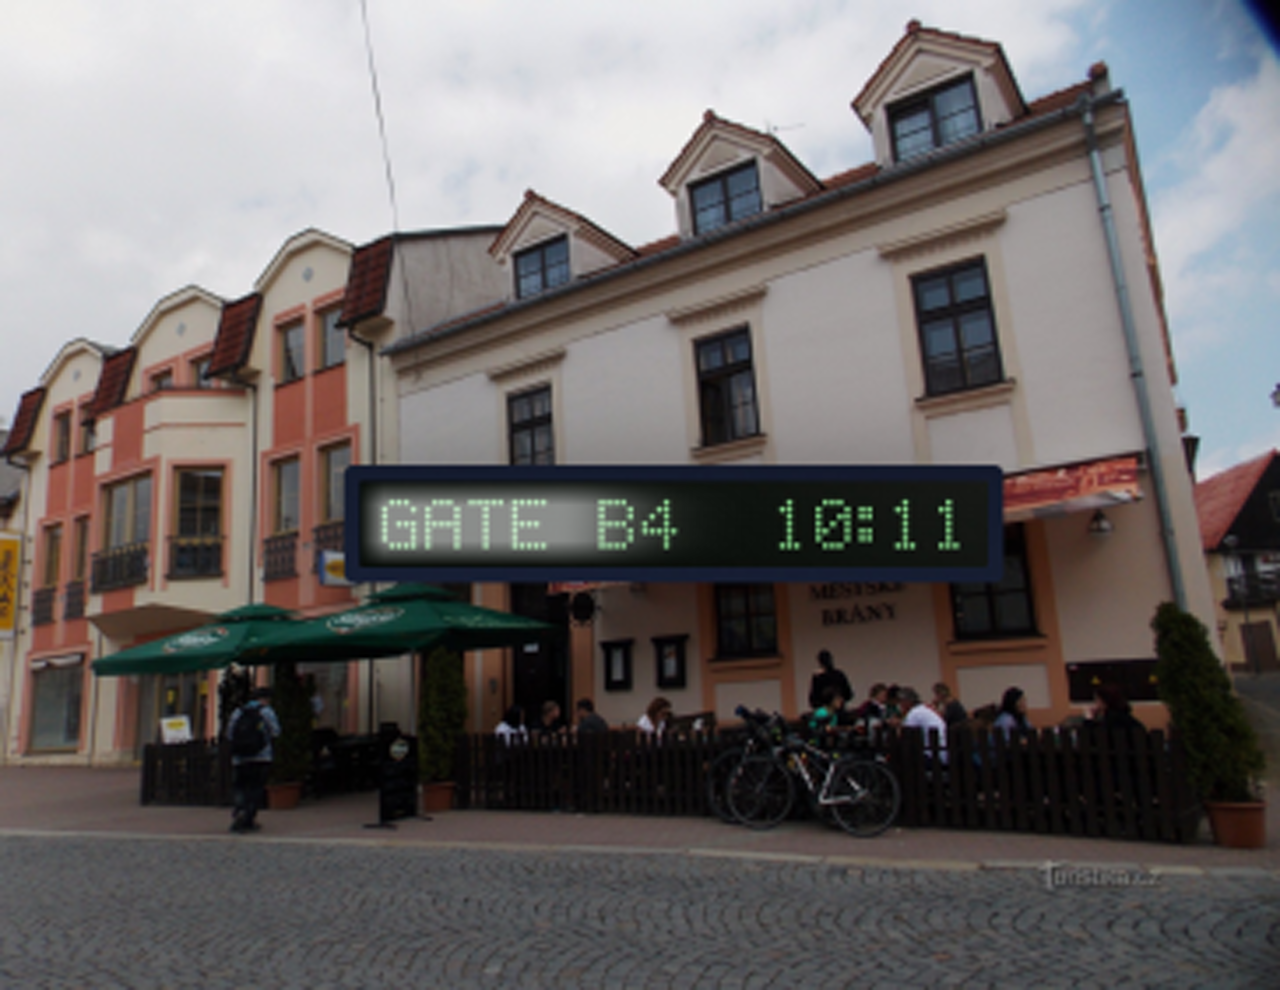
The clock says {"hour": 10, "minute": 11}
